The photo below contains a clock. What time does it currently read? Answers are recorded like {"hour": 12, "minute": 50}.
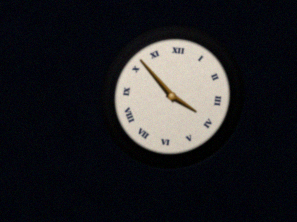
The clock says {"hour": 3, "minute": 52}
